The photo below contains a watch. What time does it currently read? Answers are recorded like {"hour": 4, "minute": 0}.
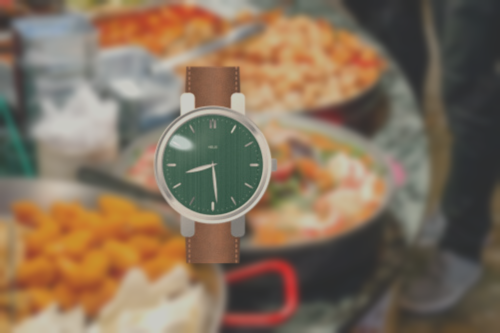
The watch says {"hour": 8, "minute": 29}
